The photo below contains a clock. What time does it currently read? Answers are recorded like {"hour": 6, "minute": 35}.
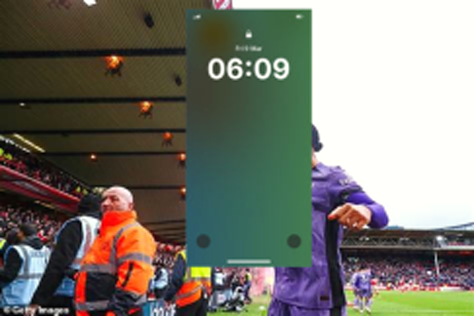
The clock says {"hour": 6, "minute": 9}
